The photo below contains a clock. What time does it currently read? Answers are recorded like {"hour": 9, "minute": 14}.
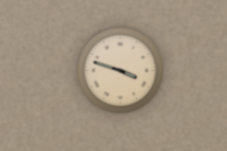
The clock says {"hour": 3, "minute": 48}
